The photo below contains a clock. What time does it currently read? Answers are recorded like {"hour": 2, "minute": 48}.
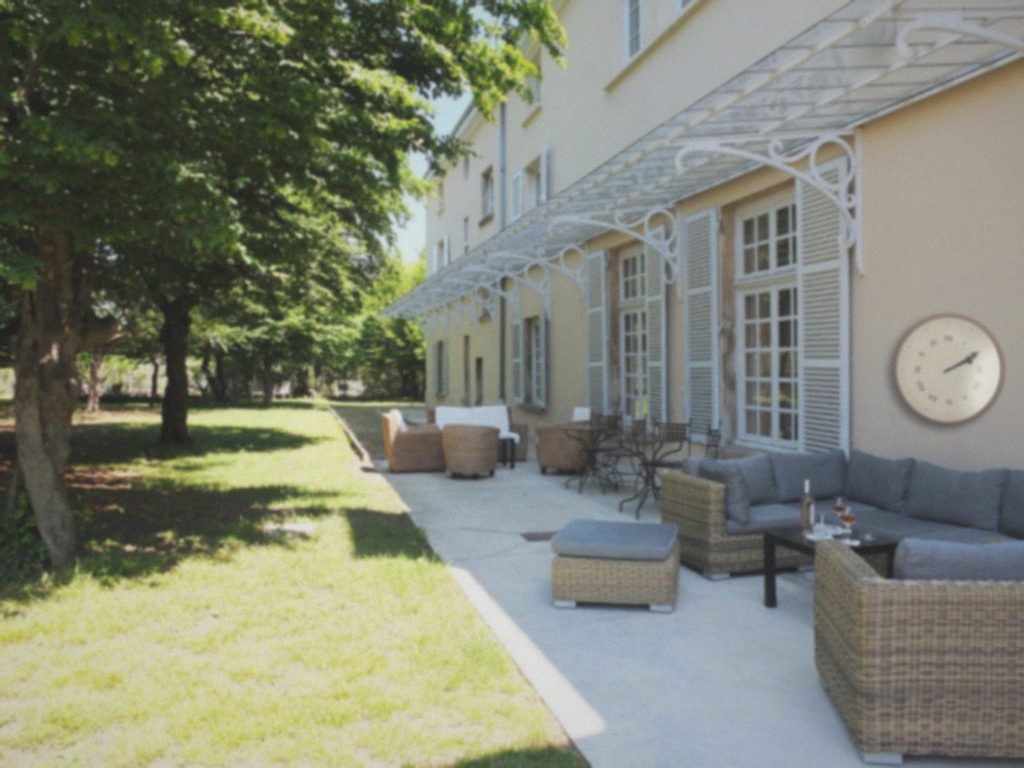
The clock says {"hour": 2, "minute": 10}
